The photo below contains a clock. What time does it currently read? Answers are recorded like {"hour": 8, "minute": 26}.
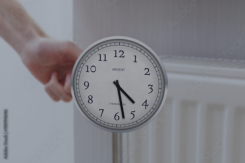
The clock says {"hour": 4, "minute": 28}
